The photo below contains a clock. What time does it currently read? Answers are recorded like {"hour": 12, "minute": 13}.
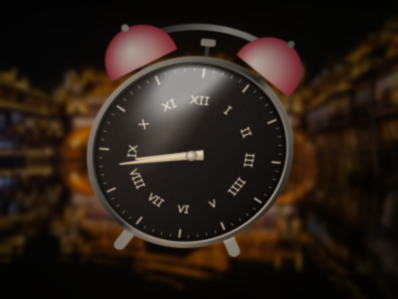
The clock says {"hour": 8, "minute": 43}
